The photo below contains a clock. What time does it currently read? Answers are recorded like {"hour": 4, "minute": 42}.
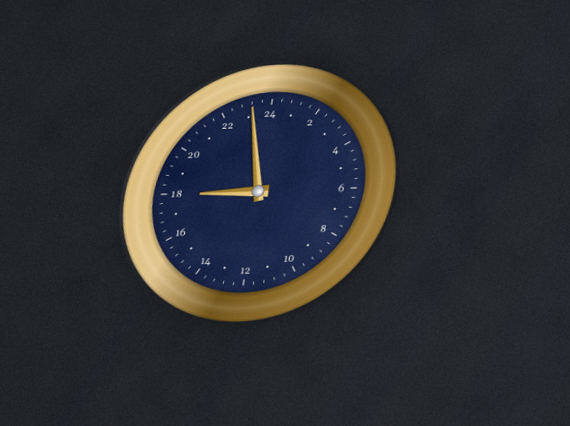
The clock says {"hour": 17, "minute": 58}
